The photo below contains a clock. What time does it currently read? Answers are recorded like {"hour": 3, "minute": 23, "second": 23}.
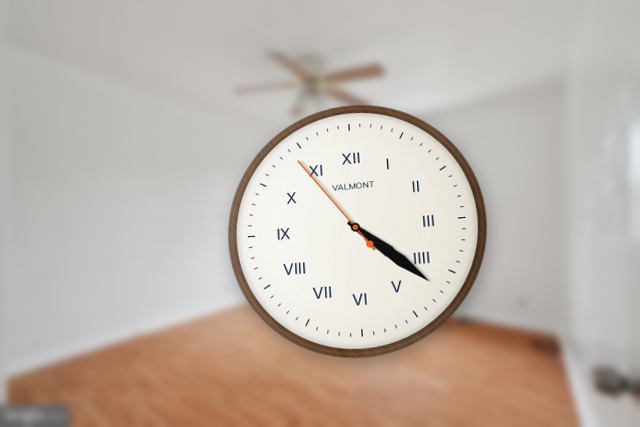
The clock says {"hour": 4, "minute": 21, "second": 54}
